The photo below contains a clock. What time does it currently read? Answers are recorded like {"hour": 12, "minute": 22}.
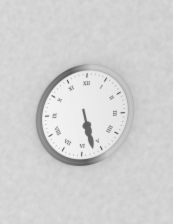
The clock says {"hour": 5, "minute": 27}
